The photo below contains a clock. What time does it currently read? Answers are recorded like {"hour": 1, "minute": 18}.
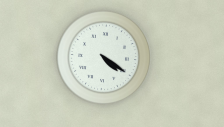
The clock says {"hour": 4, "minute": 20}
